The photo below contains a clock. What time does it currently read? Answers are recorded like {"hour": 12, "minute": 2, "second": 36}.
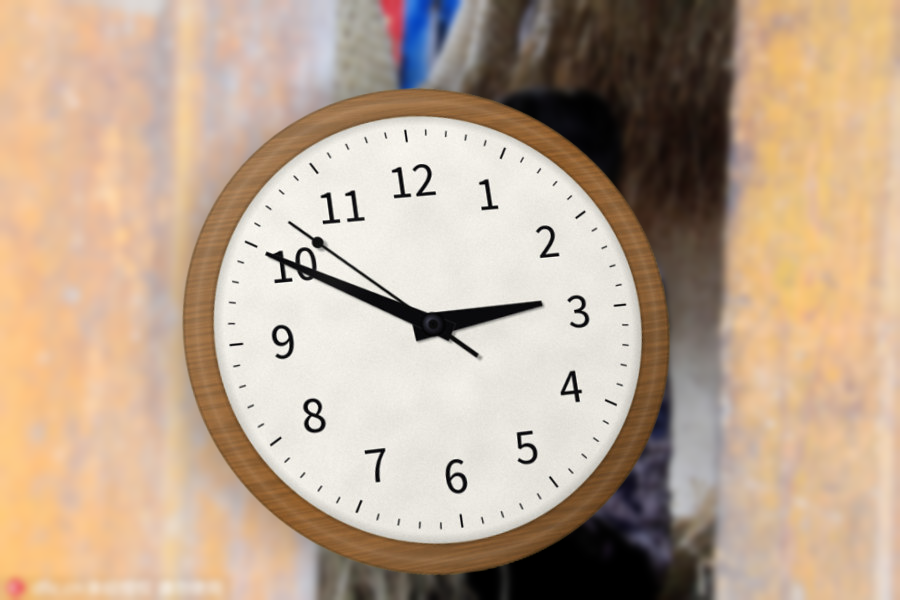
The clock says {"hour": 2, "minute": 49, "second": 52}
